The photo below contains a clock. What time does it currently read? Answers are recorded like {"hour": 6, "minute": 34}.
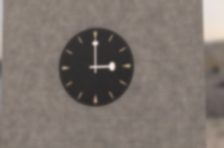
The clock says {"hour": 3, "minute": 0}
